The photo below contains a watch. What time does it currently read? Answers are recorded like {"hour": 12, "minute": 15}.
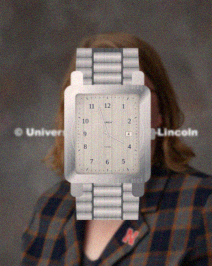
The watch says {"hour": 3, "minute": 57}
